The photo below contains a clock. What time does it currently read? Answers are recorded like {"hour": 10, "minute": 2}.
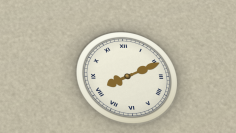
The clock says {"hour": 8, "minute": 11}
